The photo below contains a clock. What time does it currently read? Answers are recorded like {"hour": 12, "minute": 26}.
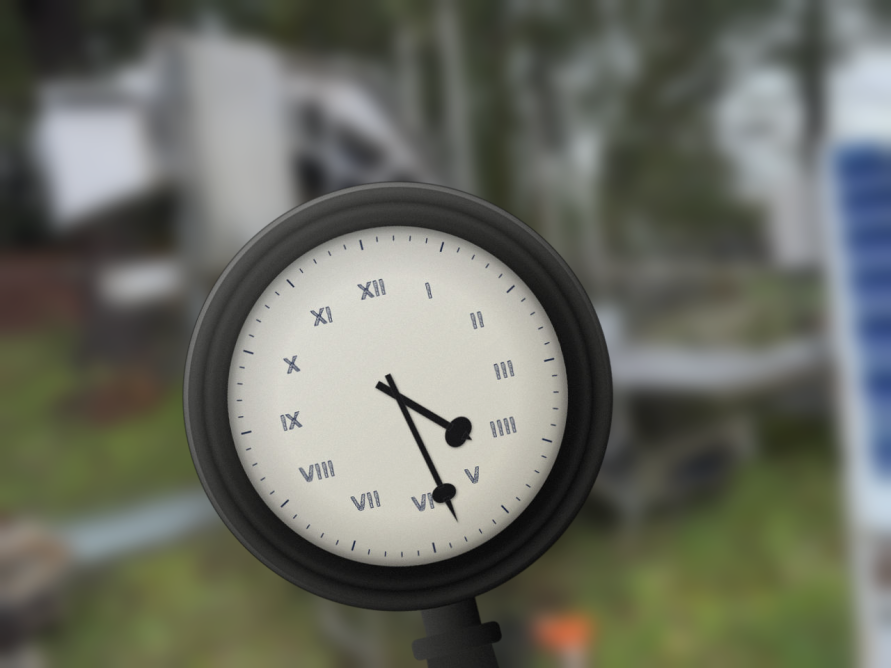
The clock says {"hour": 4, "minute": 28}
